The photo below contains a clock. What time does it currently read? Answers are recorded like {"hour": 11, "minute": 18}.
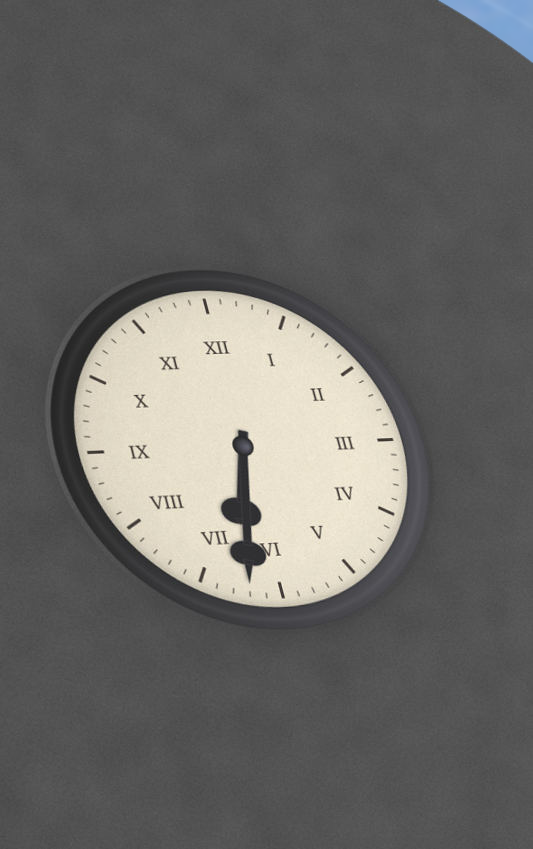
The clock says {"hour": 6, "minute": 32}
